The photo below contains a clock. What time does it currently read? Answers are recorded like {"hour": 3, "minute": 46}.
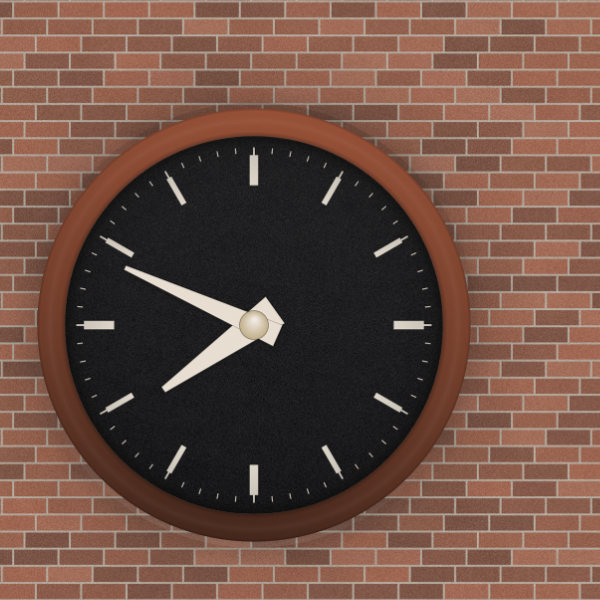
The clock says {"hour": 7, "minute": 49}
